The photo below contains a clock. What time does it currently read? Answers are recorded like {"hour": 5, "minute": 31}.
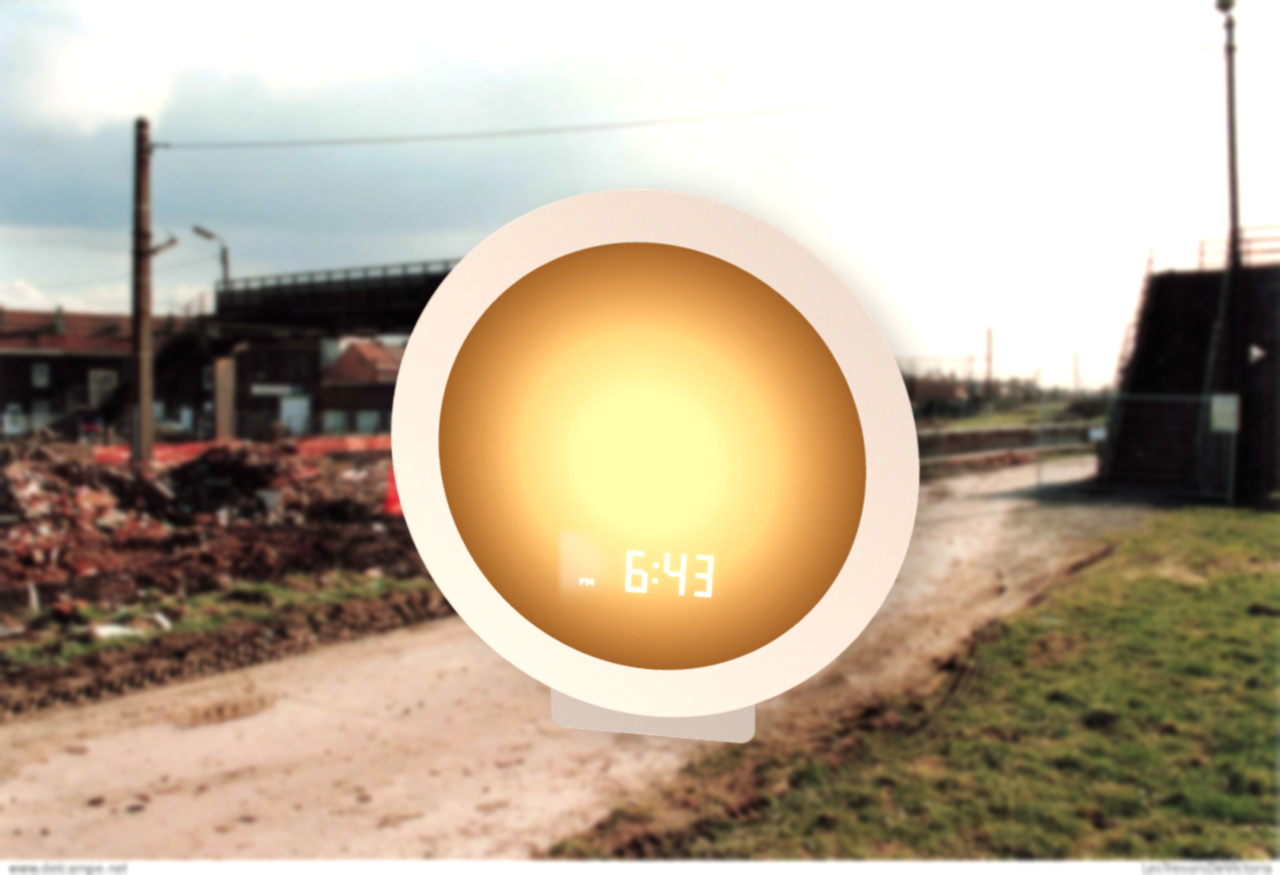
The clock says {"hour": 6, "minute": 43}
